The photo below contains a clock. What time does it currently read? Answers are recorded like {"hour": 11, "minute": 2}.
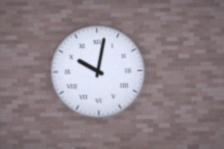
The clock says {"hour": 10, "minute": 2}
